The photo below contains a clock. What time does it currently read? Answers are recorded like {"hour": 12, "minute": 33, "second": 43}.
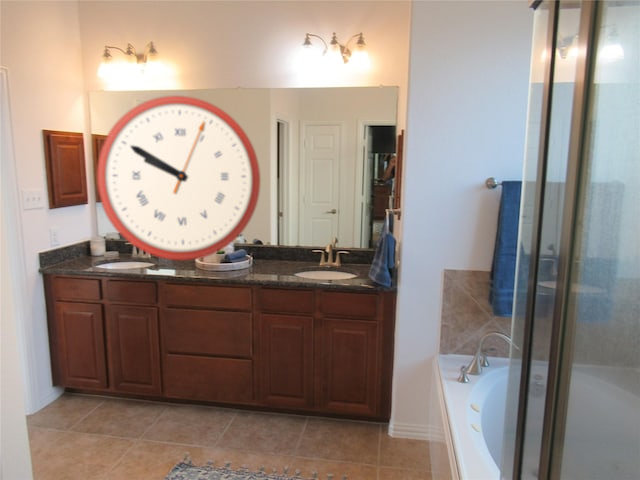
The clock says {"hour": 9, "minute": 50, "second": 4}
